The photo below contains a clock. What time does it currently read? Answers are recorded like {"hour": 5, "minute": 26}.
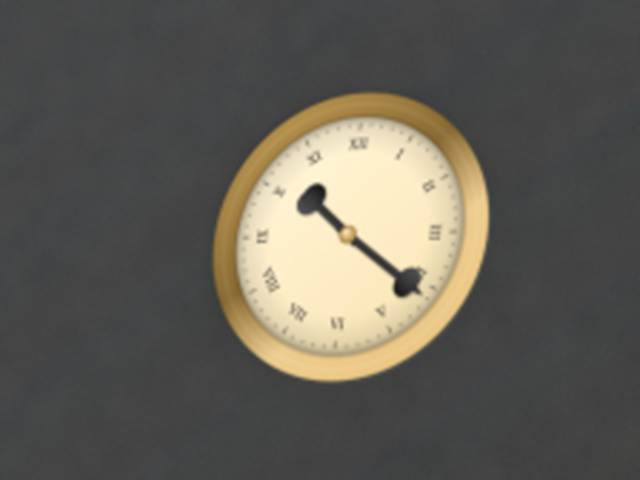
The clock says {"hour": 10, "minute": 21}
